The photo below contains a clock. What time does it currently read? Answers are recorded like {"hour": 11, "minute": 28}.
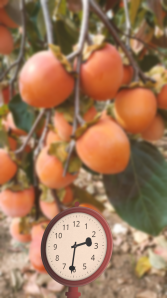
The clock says {"hour": 2, "minute": 31}
